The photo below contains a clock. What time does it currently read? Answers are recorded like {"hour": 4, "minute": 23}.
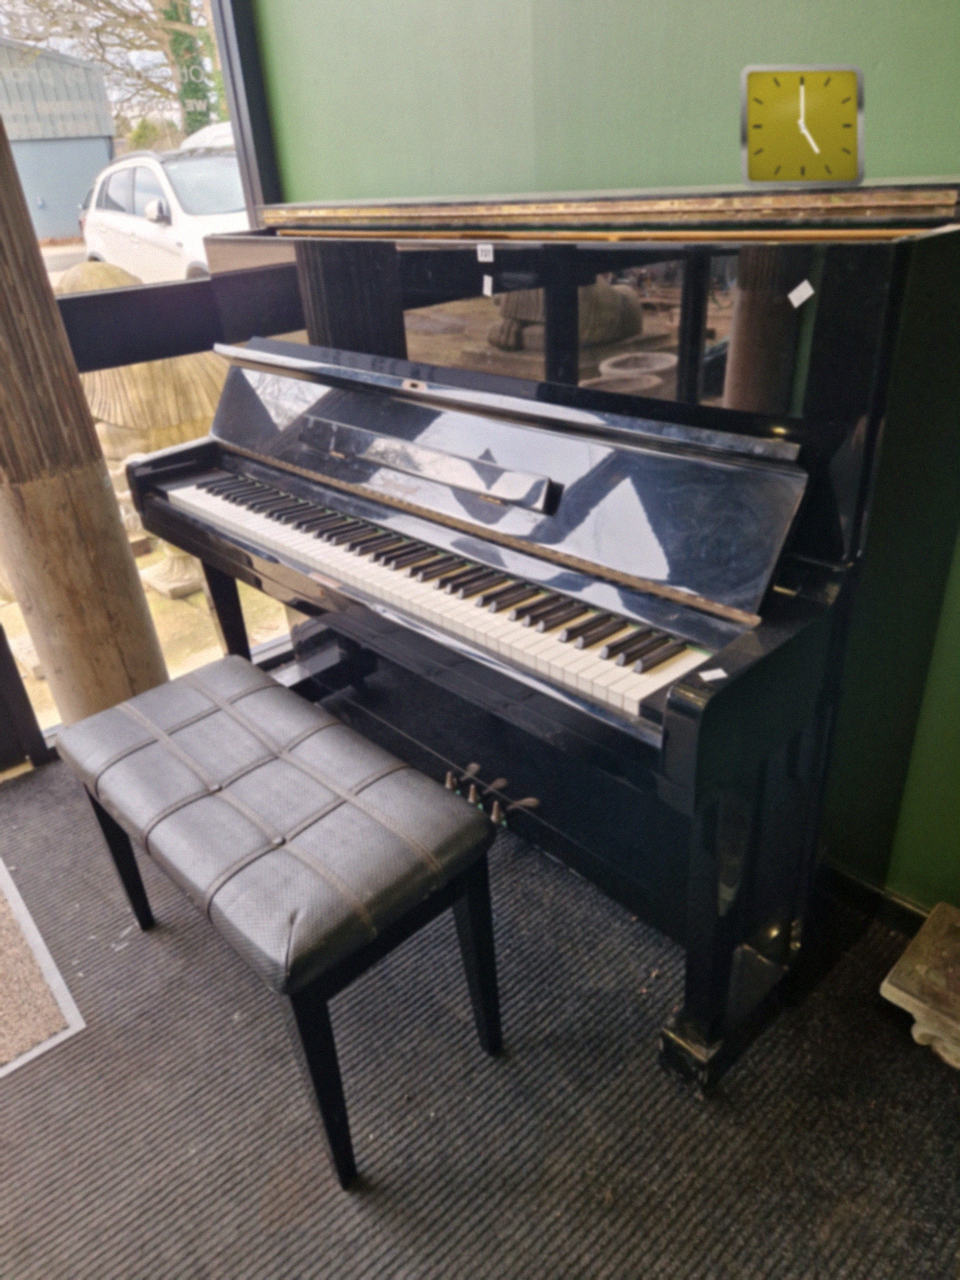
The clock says {"hour": 5, "minute": 0}
